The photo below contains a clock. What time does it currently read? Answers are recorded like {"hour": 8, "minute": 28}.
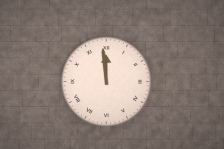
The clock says {"hour": 11, "minute": 59}
